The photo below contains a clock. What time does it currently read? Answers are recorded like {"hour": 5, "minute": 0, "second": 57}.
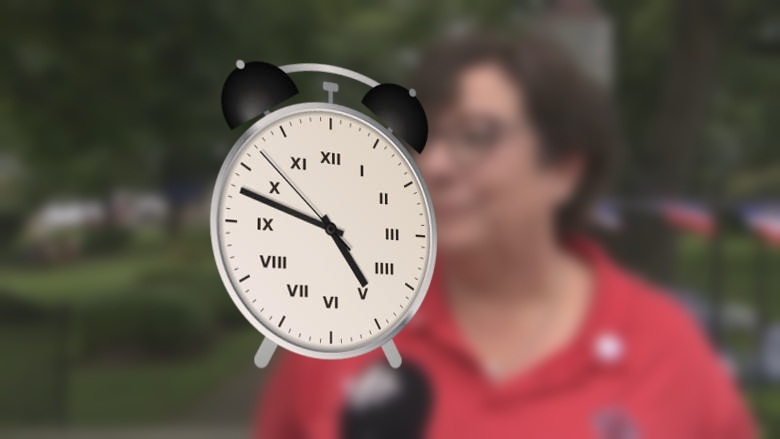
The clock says {"hour": 4, "minute": 47, "second": 52}
